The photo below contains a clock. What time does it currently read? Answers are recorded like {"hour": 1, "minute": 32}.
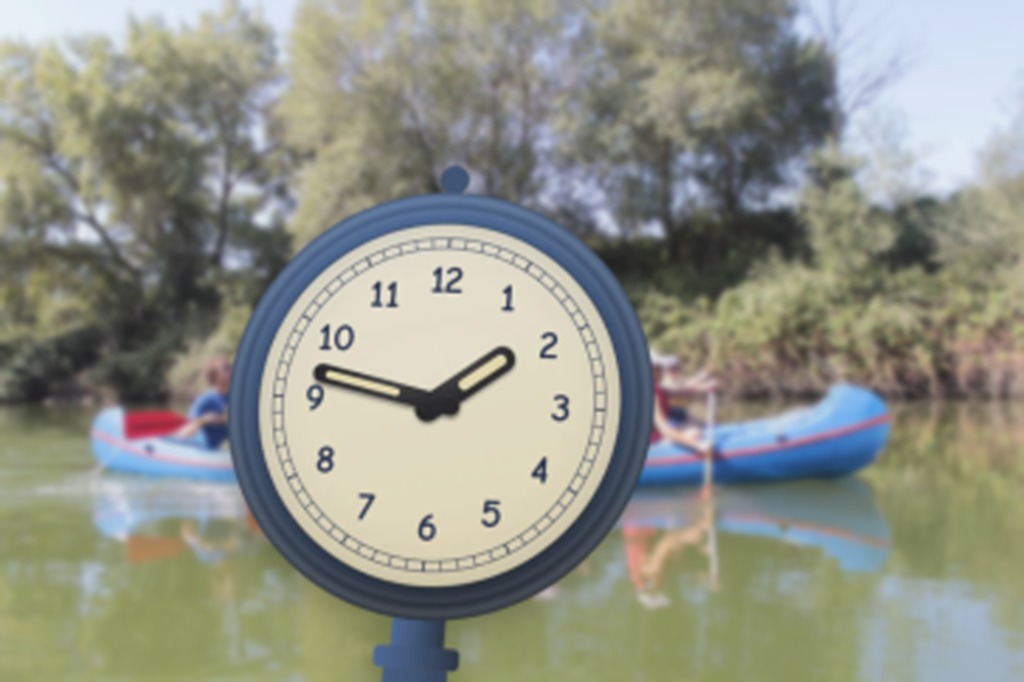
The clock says {"hour": 1, "minute": 47}
